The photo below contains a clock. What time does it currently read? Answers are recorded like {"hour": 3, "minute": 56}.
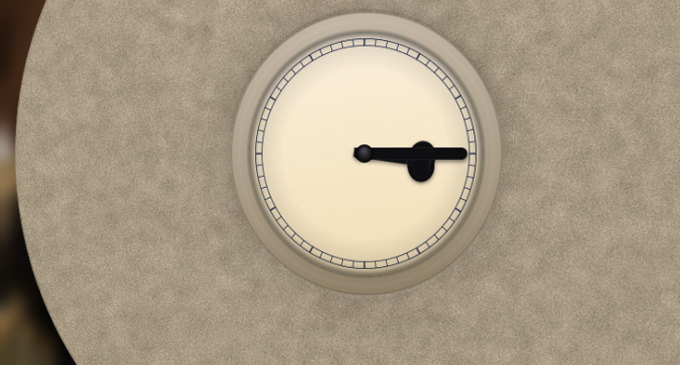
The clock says {"hour": 3, "minute": 15}
